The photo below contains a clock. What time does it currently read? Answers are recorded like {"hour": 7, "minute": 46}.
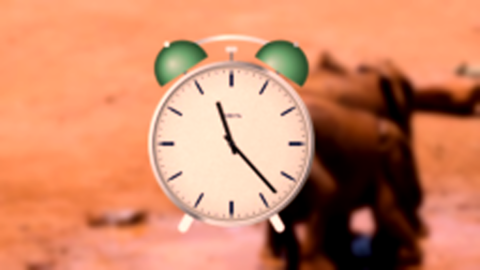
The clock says {"hour": 11, "minute": 23}
